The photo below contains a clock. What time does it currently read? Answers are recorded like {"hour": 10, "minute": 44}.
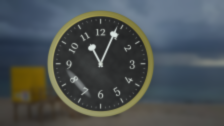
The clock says {"hour": 11, "minute": 4}
